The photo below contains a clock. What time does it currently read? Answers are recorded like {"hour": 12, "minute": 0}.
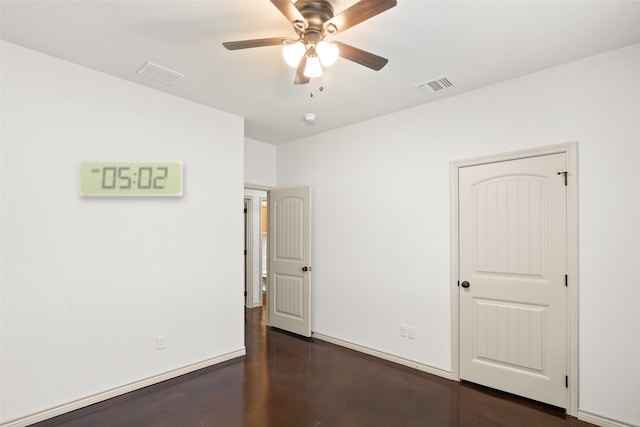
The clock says {"hour": 5, "minute": 2}
